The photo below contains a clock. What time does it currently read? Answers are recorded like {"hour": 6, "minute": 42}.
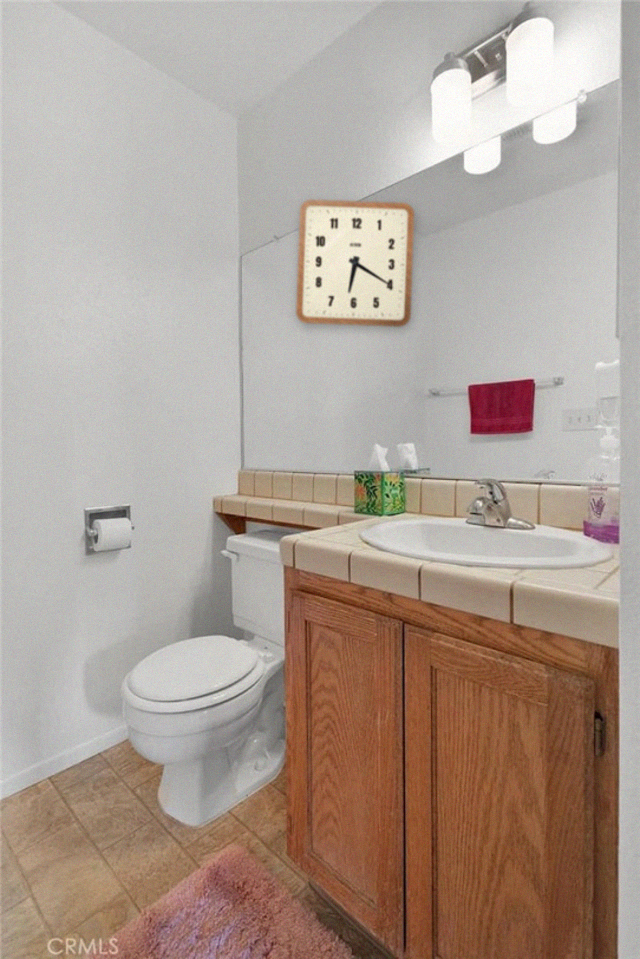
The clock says {"hour": 6, "minute": 20}
